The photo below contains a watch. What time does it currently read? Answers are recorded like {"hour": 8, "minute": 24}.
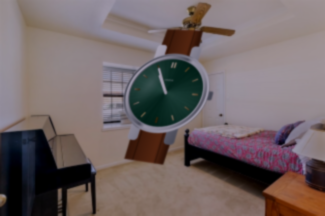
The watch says {"hour": 10, "minute": 55}
